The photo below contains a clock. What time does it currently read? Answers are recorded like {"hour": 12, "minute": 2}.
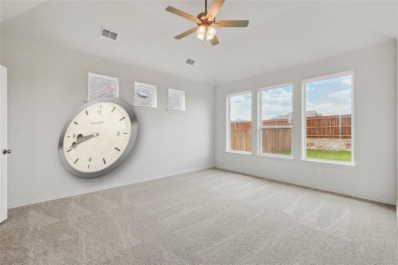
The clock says {"hour": 8, "minute": 41}
